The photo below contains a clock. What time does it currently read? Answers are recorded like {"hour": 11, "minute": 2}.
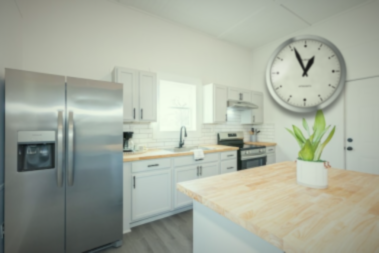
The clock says {"hour": 12, "minute": 56}
